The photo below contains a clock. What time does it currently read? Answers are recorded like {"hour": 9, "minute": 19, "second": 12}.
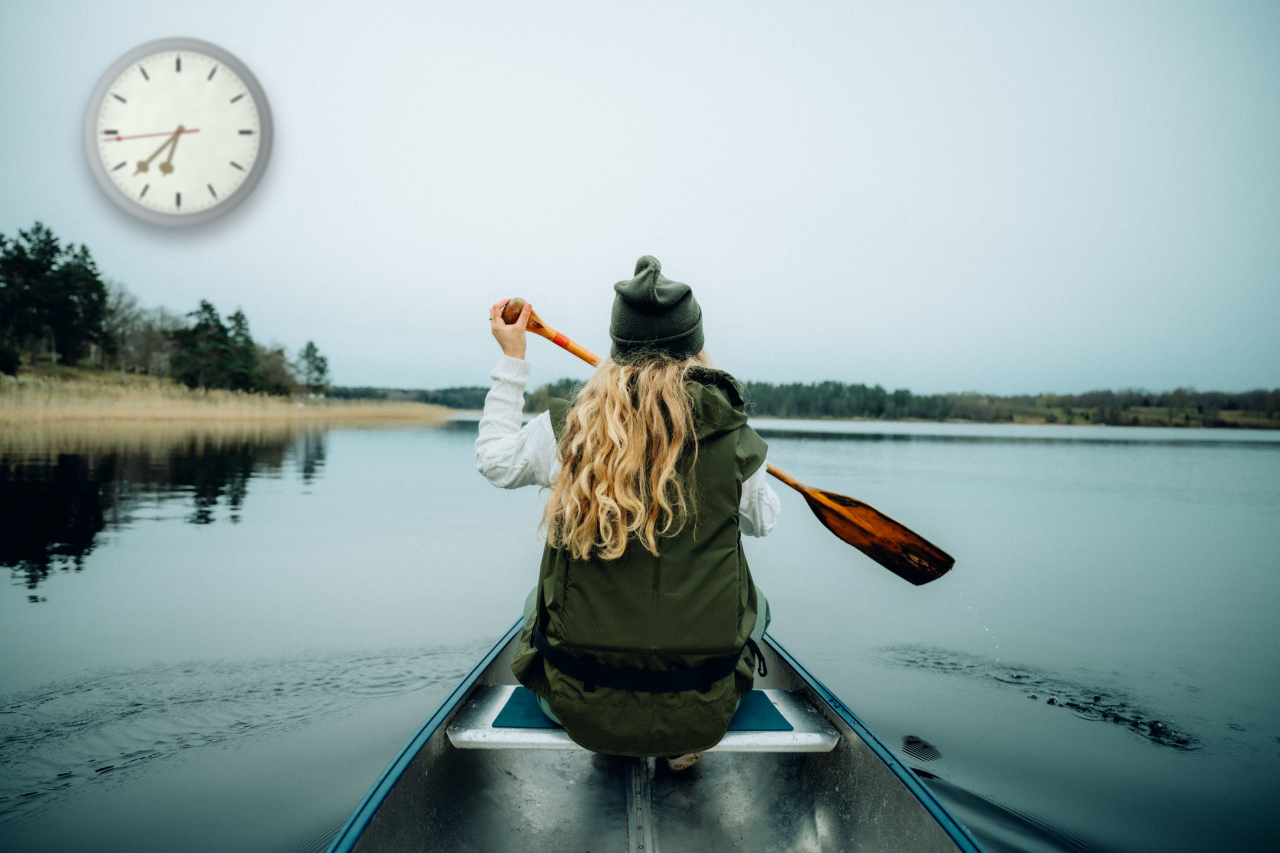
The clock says {"hour": 6, "minute": 37, "second": 44}
